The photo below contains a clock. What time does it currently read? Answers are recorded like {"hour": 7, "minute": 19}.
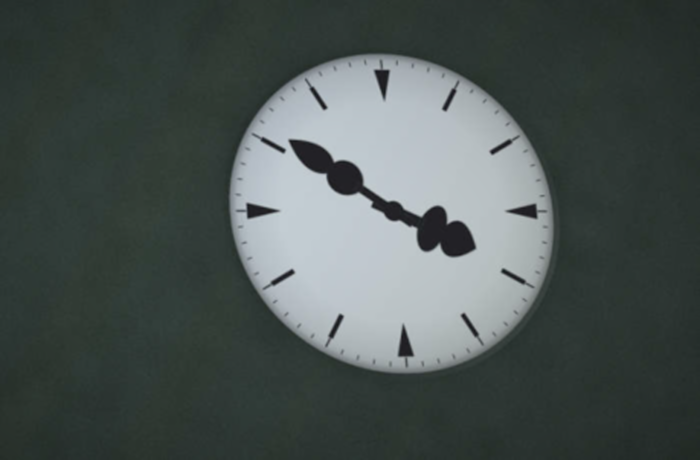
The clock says {"hour": 3, "minute": 51}
